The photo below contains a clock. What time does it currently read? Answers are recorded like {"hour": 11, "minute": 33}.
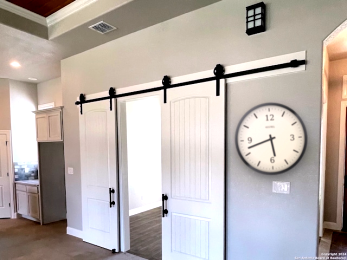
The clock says {"hour": 5, "minute": 42}
